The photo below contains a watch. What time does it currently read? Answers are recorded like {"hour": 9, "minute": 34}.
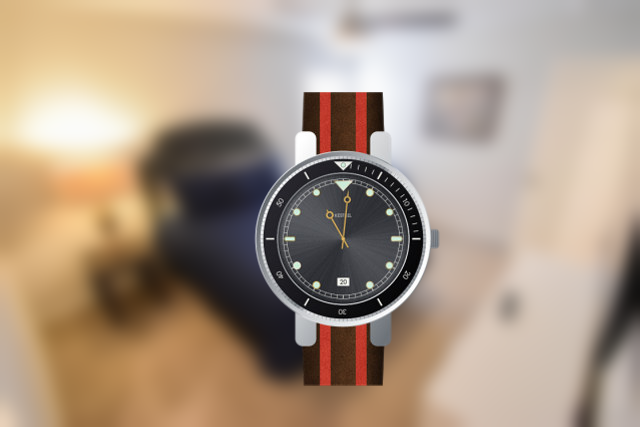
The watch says {"hour": 11, "minute": 1}
